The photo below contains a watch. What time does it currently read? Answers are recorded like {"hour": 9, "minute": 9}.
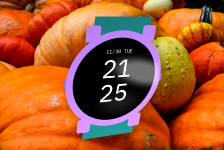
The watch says {"hour": 21, "minute": 25}
